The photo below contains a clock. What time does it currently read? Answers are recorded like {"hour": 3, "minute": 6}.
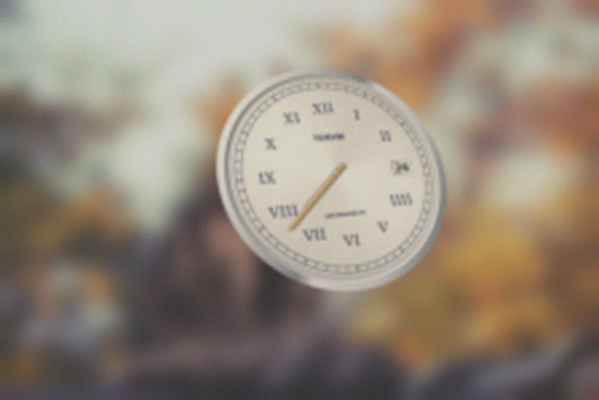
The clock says {"hour": 7, "minute": 38}
